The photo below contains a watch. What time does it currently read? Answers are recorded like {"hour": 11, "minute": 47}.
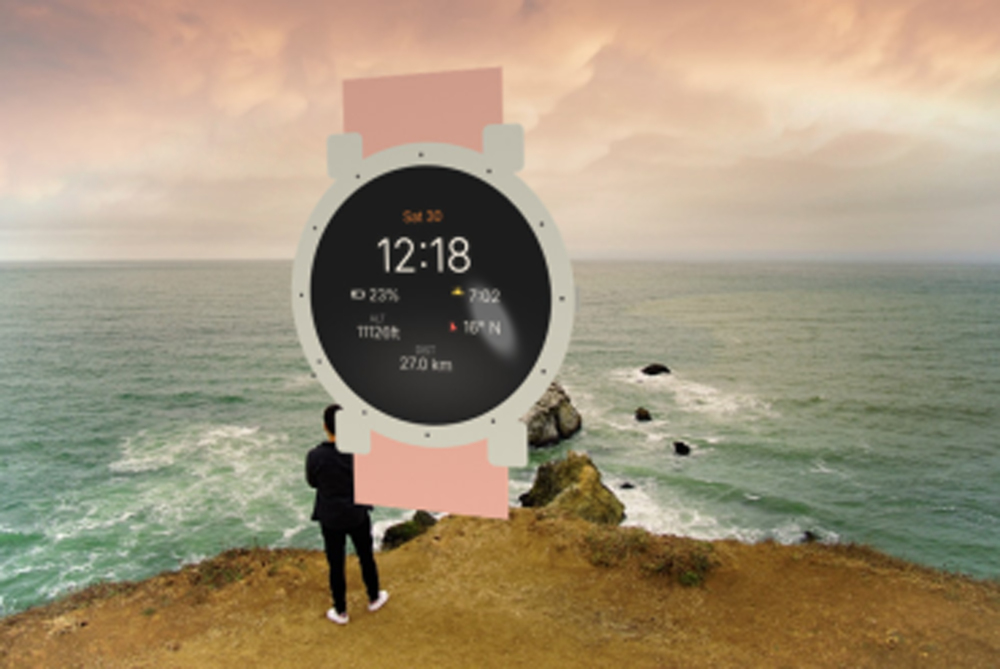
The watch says {"hour": 12, "minute": 18}
